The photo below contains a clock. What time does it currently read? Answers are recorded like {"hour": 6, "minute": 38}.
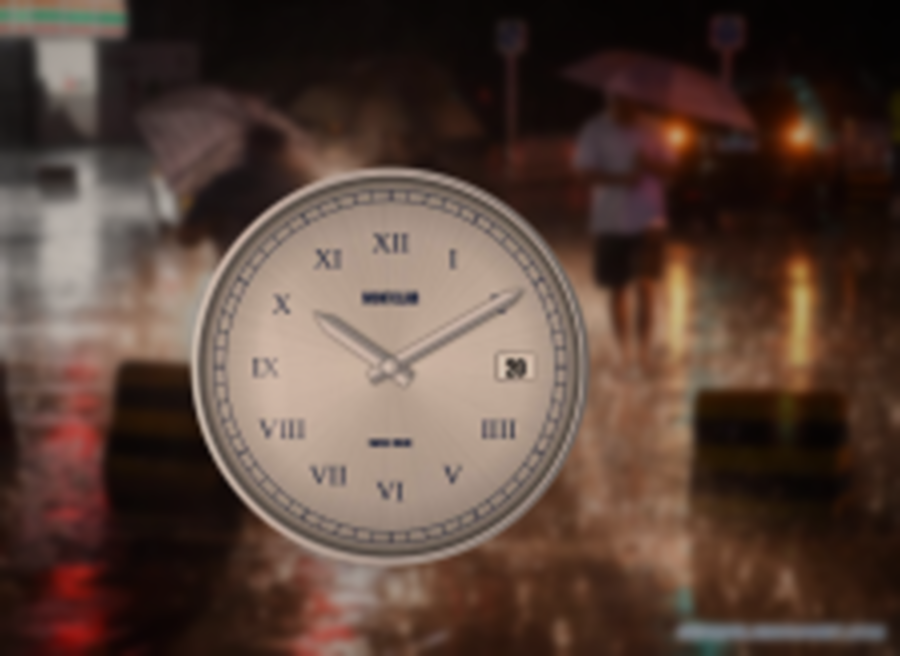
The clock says {"hour": 10, "minute": 10}
